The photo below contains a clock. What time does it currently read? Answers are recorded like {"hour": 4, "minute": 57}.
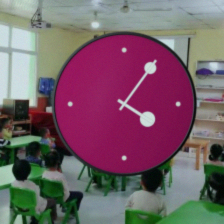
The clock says {"hour": 4, "minute": 6}
